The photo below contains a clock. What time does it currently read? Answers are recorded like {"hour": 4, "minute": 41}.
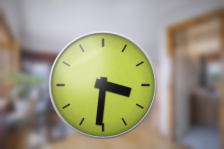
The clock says {"hour": 3, "minute": 31}
